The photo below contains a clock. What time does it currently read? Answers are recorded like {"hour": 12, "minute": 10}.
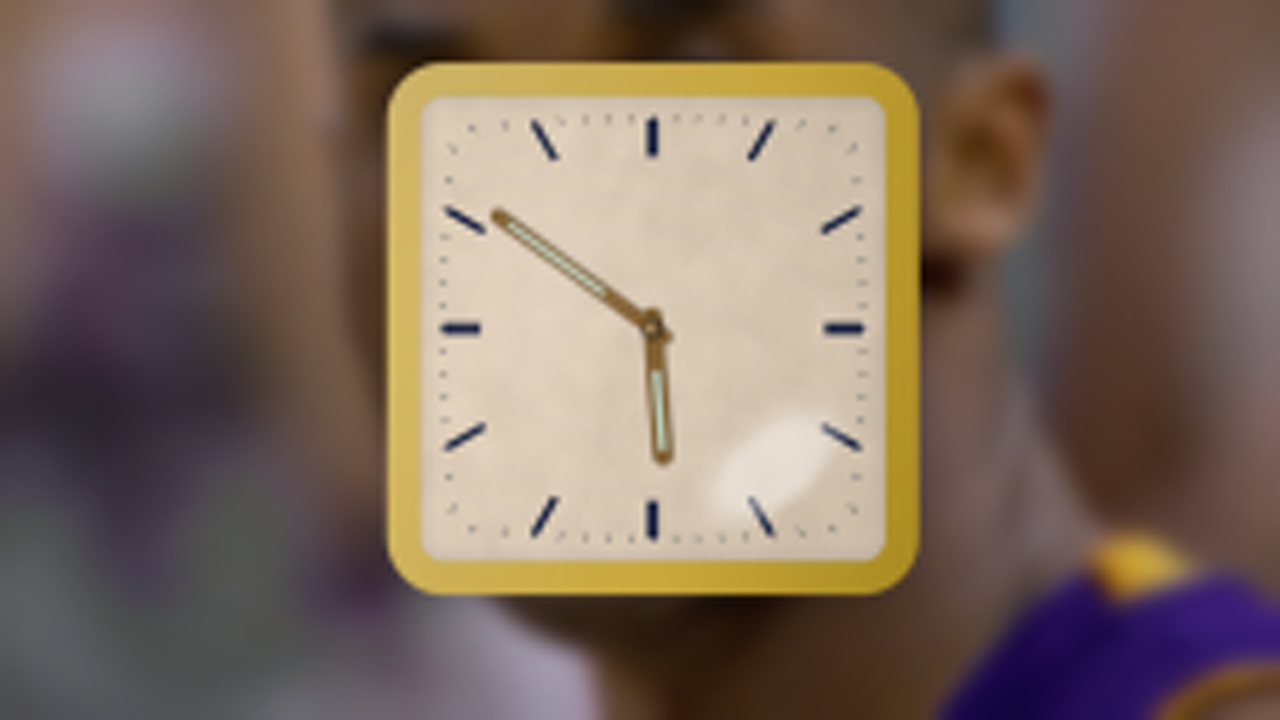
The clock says {"hour": 5, "minute": 51}
